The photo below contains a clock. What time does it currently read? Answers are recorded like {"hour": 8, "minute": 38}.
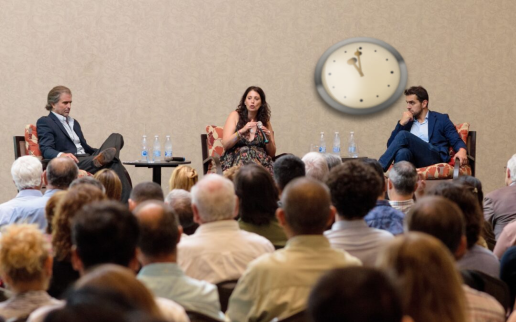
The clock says {"hour": 10, "minute": 59}
